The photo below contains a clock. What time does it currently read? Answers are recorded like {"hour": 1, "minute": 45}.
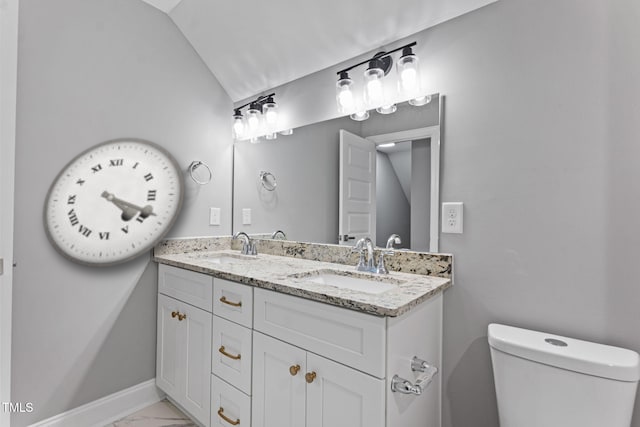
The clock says {"hour": 4, "minute": 19}
